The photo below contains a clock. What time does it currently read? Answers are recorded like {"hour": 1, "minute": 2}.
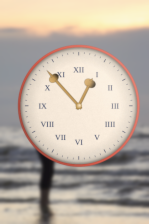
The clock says {"hour": 12, "minute": 53}
